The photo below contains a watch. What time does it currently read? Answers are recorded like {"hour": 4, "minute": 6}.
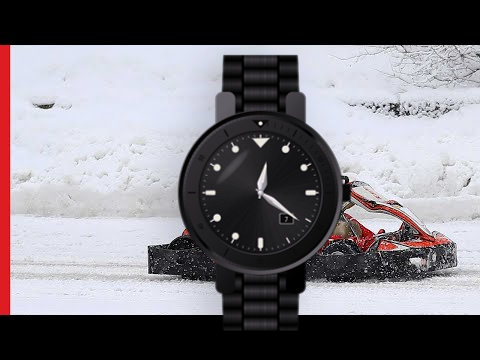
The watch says {"hour": 12, "minute": 21}
